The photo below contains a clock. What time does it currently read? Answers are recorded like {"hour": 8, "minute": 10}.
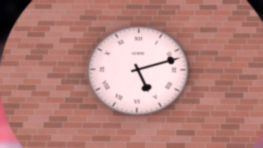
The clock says {"hour": 5, "minute": 12}
